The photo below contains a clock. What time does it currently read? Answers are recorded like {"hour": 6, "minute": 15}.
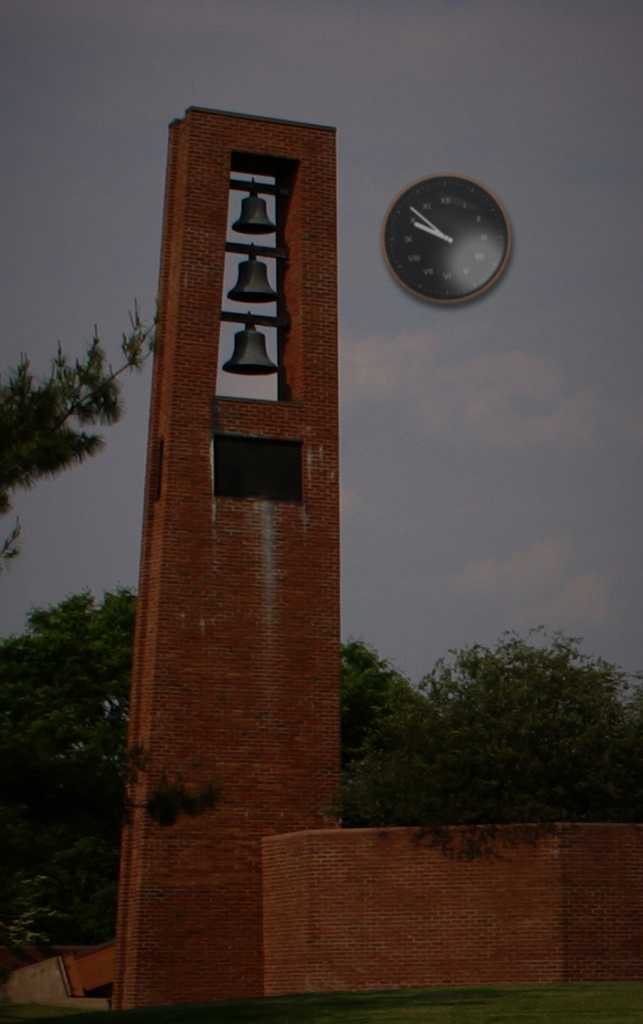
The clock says {"hour": 9, "minute": 52}
